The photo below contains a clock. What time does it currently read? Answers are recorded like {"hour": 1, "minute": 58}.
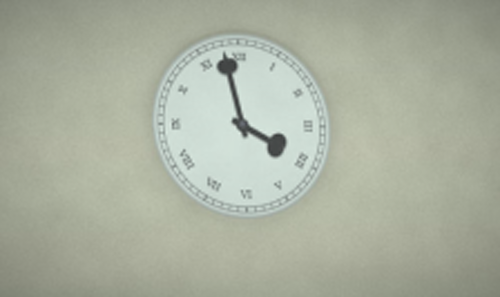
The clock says {"hour": 3, "minute": 58}
